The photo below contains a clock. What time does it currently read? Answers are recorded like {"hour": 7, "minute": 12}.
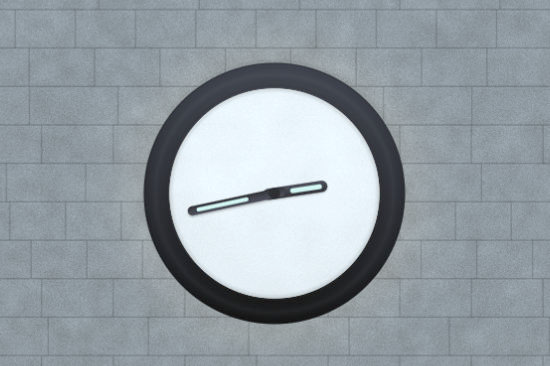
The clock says {"hour": 2, "minute": 43}
